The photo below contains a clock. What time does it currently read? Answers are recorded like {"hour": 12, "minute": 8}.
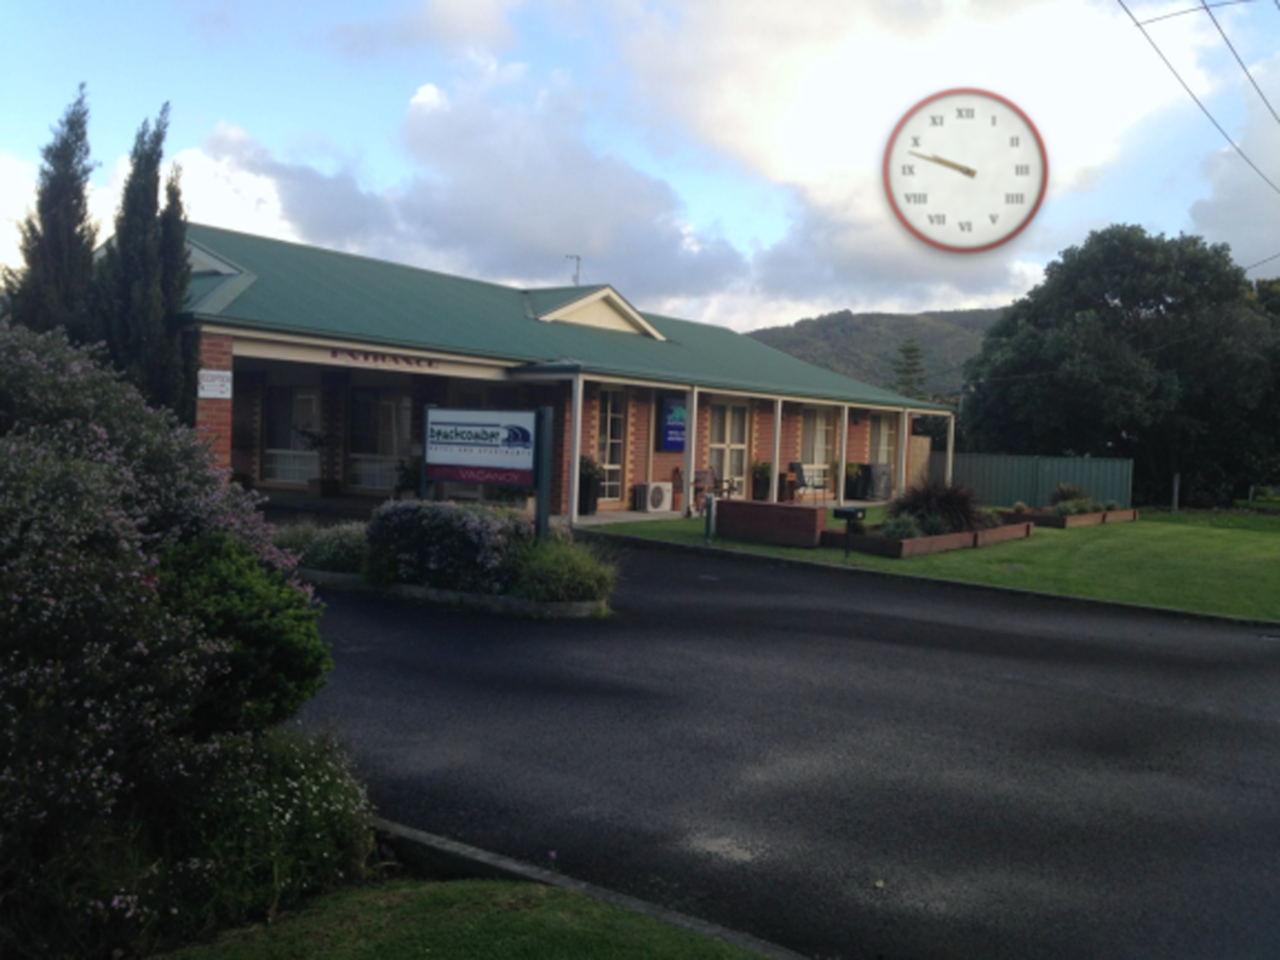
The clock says {"hour": 9, "minute": 48}
